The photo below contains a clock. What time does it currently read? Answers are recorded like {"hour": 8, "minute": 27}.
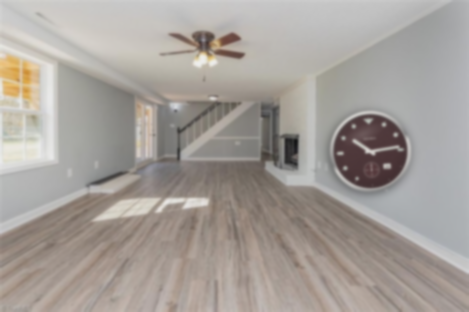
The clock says {"hour": 10, "minute": 14}
